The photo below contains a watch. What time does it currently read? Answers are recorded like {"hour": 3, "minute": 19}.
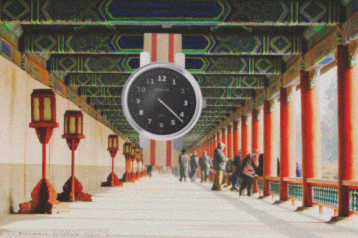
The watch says {"hour": 4, "minute": 22}
